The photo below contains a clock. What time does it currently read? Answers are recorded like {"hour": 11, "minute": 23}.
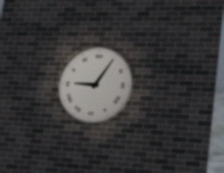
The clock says {"hour": 9, "minute": 5}
